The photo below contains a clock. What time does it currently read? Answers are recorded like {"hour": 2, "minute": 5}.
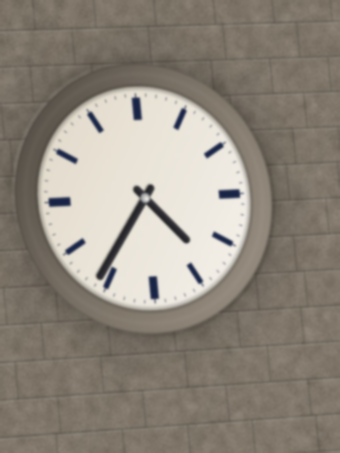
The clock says {"hour": 4, "minute": 36}
